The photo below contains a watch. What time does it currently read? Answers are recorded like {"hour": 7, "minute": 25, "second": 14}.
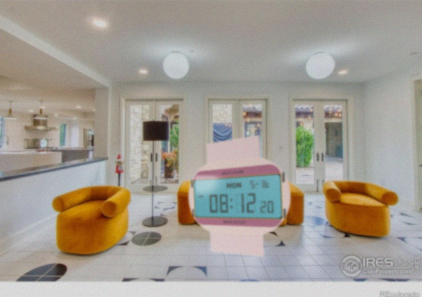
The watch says {"hour": 8, "minute": 12, "second": 20}
